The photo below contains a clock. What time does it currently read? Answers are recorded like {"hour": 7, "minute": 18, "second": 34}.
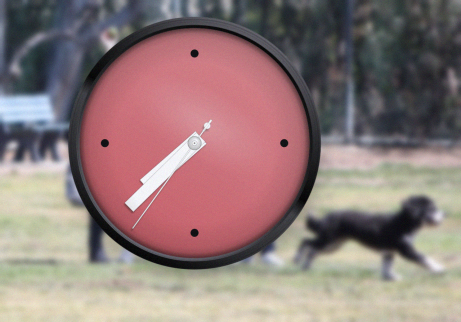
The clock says {"hour": 7, "minute": 37, "second": 36}
